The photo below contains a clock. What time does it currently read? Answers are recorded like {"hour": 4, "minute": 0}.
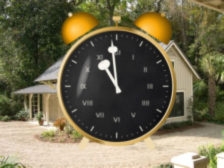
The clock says {"hour": 10, "minute": 59}
